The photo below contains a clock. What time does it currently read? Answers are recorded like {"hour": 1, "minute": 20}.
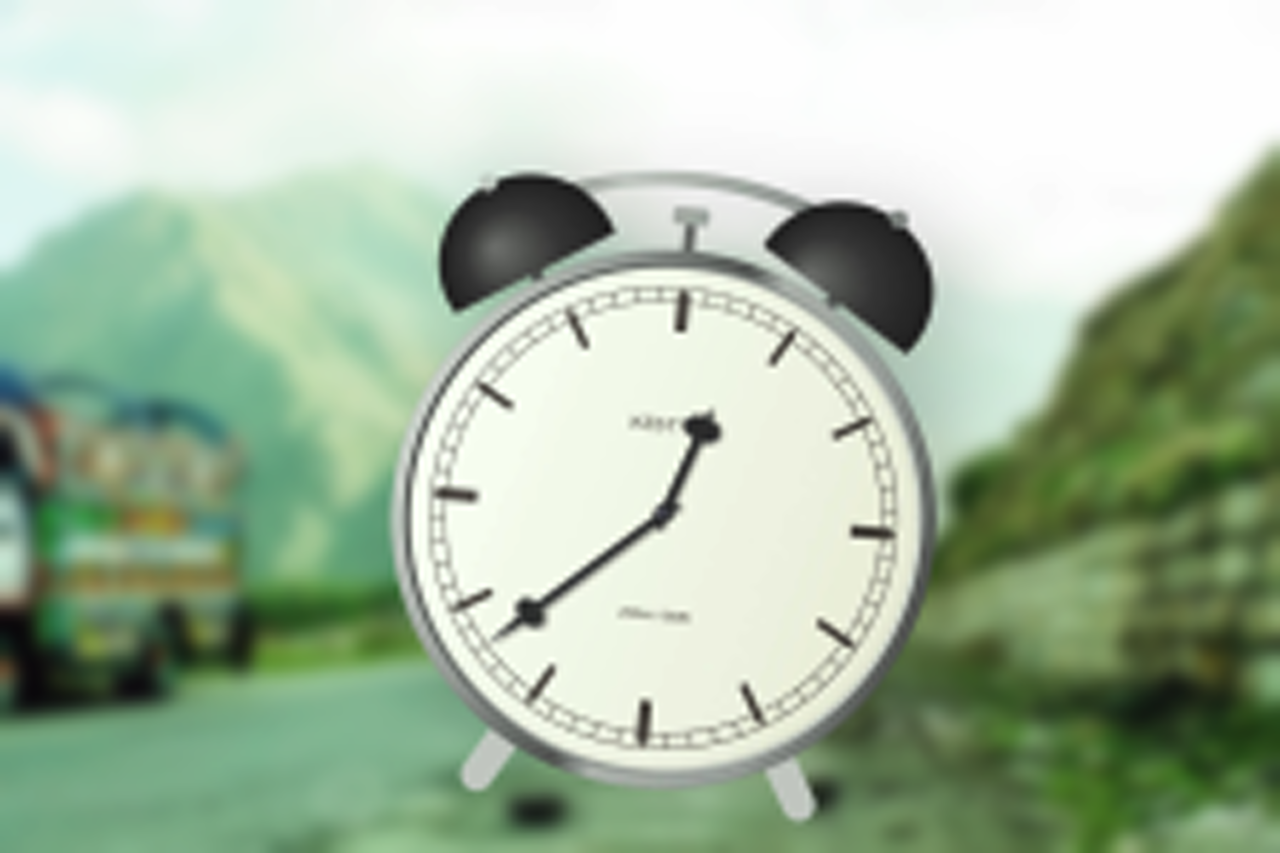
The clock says {"hour": 12, "minute": 38}
